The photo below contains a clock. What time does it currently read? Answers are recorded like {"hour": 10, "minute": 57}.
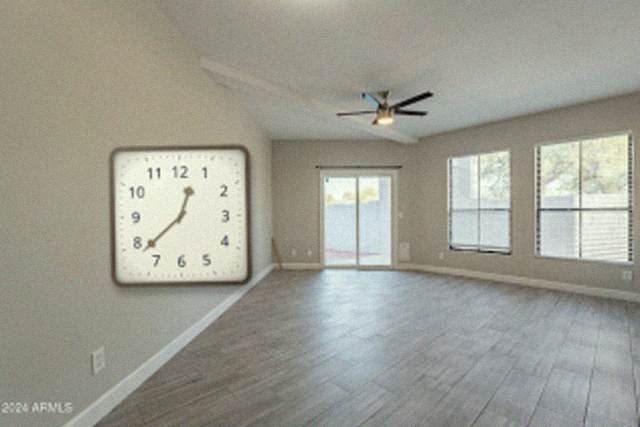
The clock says {"hour": 12, "minute": 38}
